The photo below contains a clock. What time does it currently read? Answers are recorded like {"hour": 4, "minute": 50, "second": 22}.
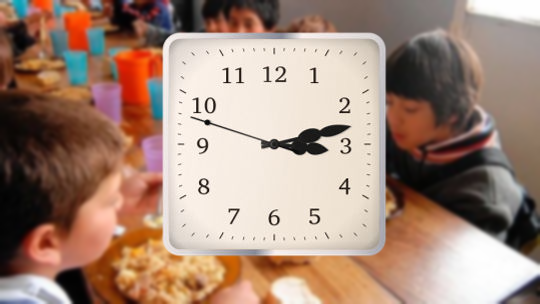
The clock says {"hour": 3, "minute": 12, "second": 48}
